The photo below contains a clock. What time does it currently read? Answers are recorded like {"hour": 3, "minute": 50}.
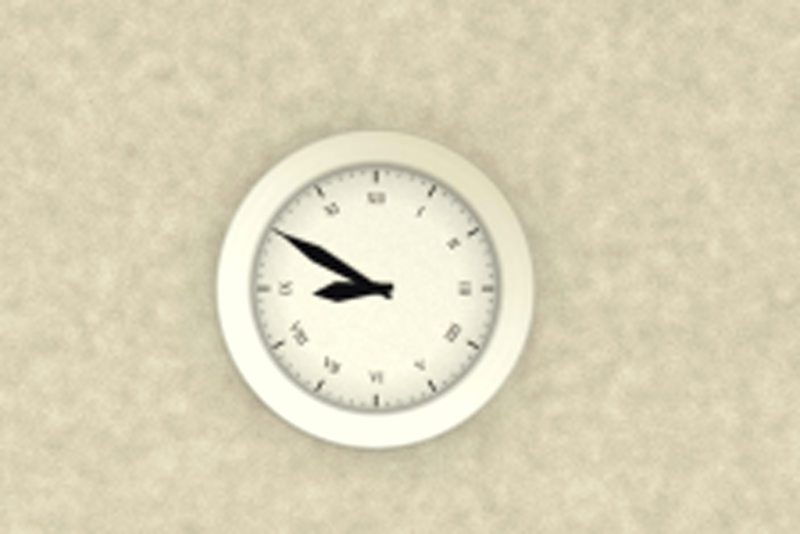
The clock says {"hour": 8, "minute": 50}
